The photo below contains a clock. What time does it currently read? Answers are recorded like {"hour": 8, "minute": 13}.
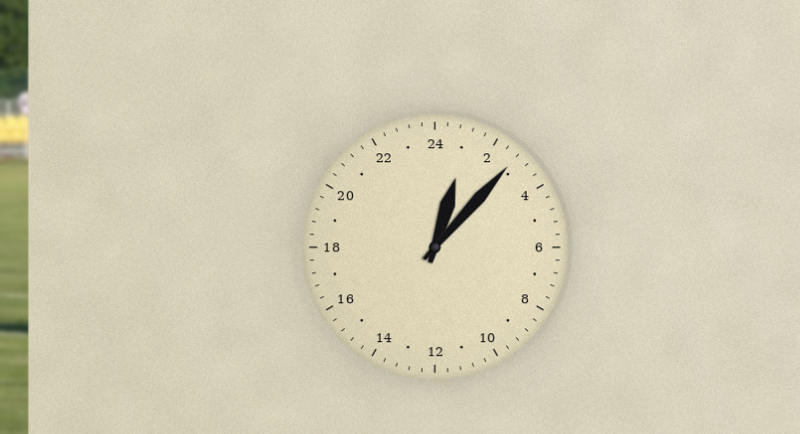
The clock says {"hour": 1, "minute": 7}
